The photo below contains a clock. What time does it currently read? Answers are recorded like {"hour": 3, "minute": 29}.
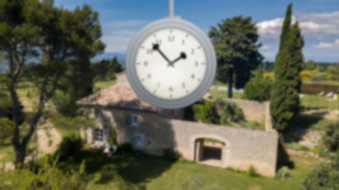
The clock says {"hour": 1, "minute": 53}
